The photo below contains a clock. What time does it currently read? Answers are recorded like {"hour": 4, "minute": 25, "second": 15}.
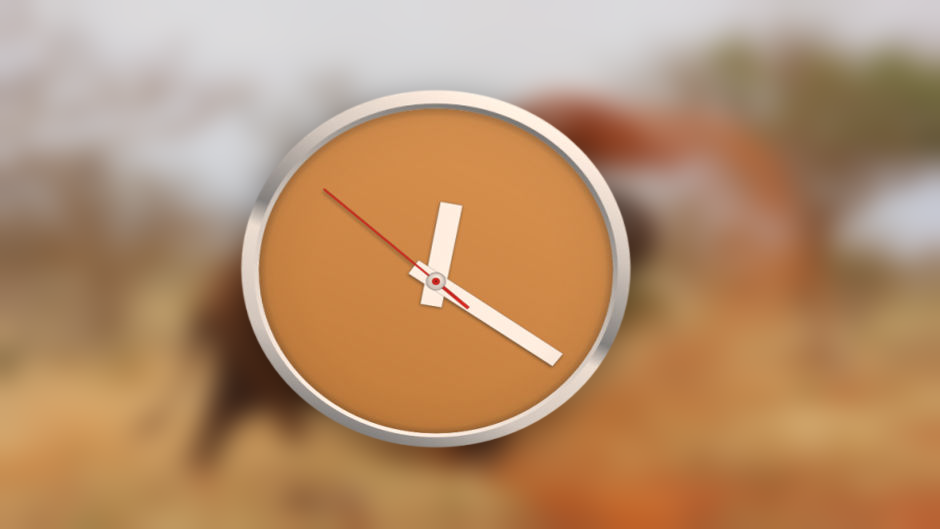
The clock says {"hour": 12, "minute": 20, "second": 52}
